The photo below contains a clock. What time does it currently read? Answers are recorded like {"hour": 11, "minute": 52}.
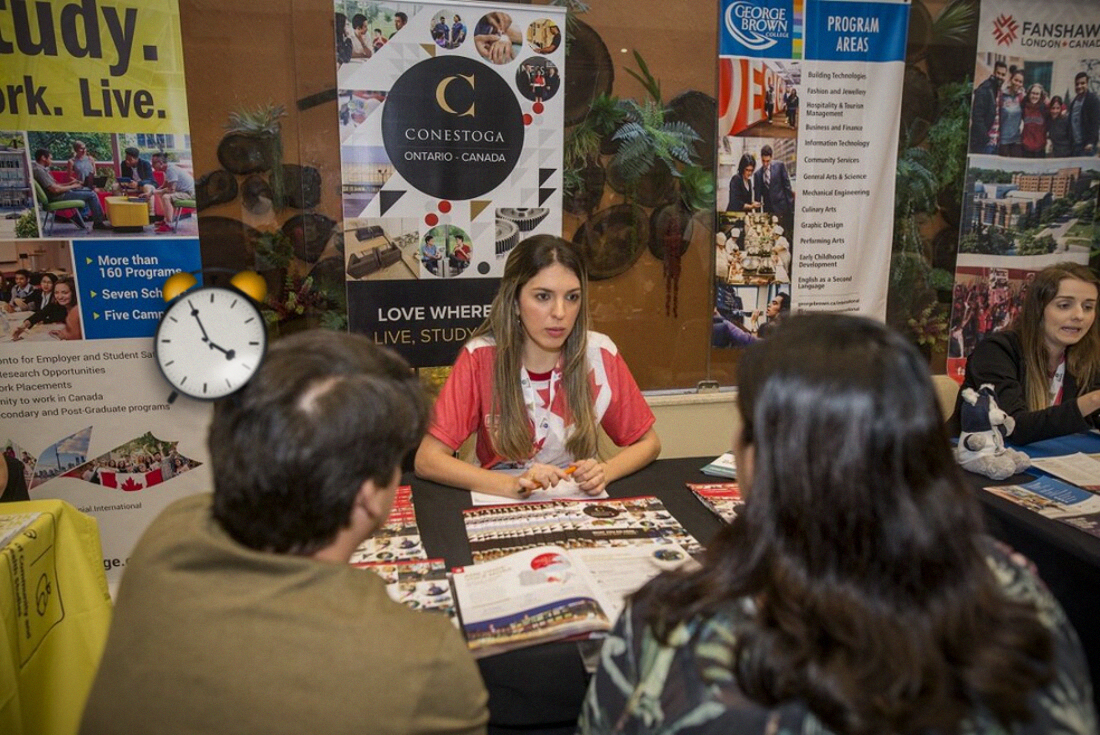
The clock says {"hour": 3, "minute": 55}
